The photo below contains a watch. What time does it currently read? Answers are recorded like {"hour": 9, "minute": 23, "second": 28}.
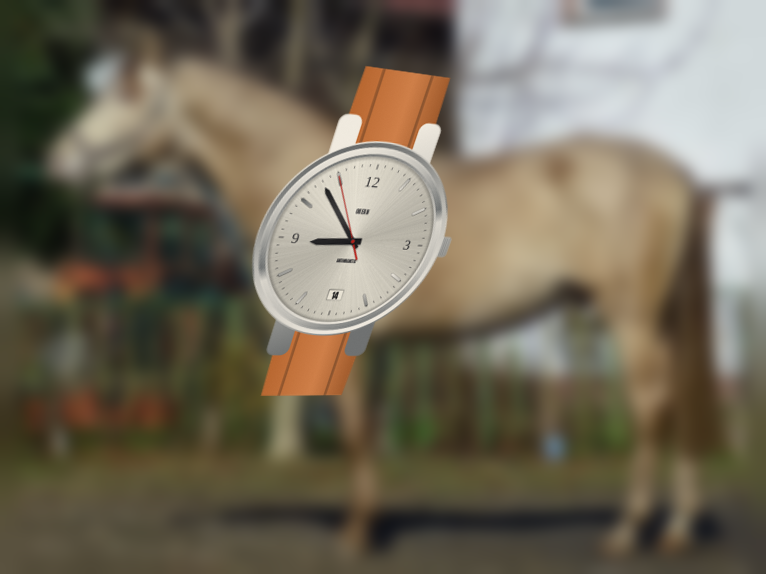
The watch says {"hour": 8, "minute": 52, "second": 55}
